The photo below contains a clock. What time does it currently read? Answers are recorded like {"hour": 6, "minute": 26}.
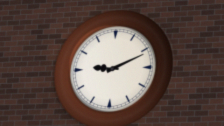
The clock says {"hour": 9, "minute": 11}
